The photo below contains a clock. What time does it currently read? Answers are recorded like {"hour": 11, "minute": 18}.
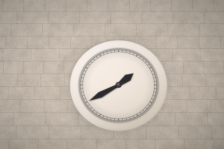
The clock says {"hour": 1, "minute": 40}
